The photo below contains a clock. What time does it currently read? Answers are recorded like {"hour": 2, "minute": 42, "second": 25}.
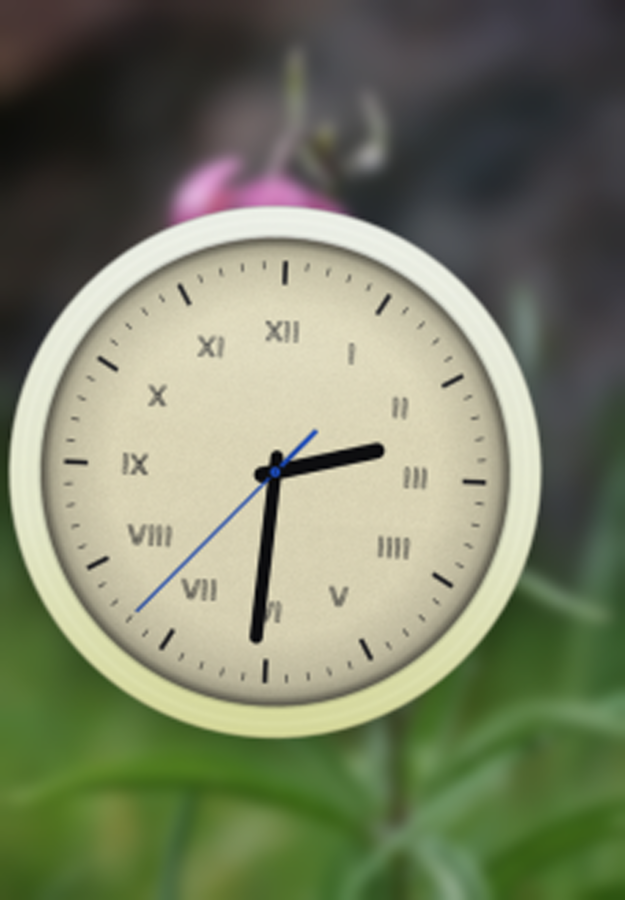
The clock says {"hour": 2, "minute": 30, "second": 37}
